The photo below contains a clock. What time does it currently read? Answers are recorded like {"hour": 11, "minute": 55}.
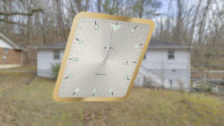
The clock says {"hour": 11, "minute": 59}
